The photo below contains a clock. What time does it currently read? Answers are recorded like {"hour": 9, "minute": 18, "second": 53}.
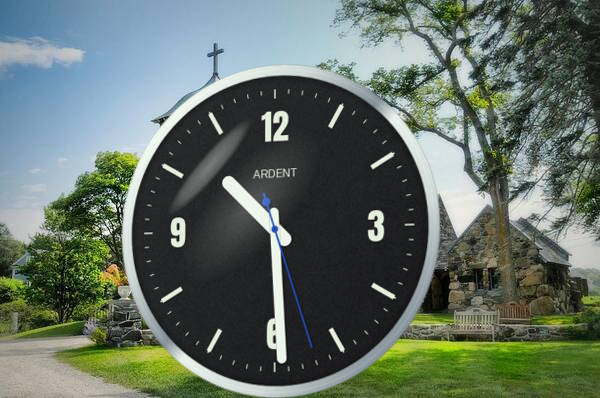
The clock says {"hour": 10, "minute": 29, "second": 27}
